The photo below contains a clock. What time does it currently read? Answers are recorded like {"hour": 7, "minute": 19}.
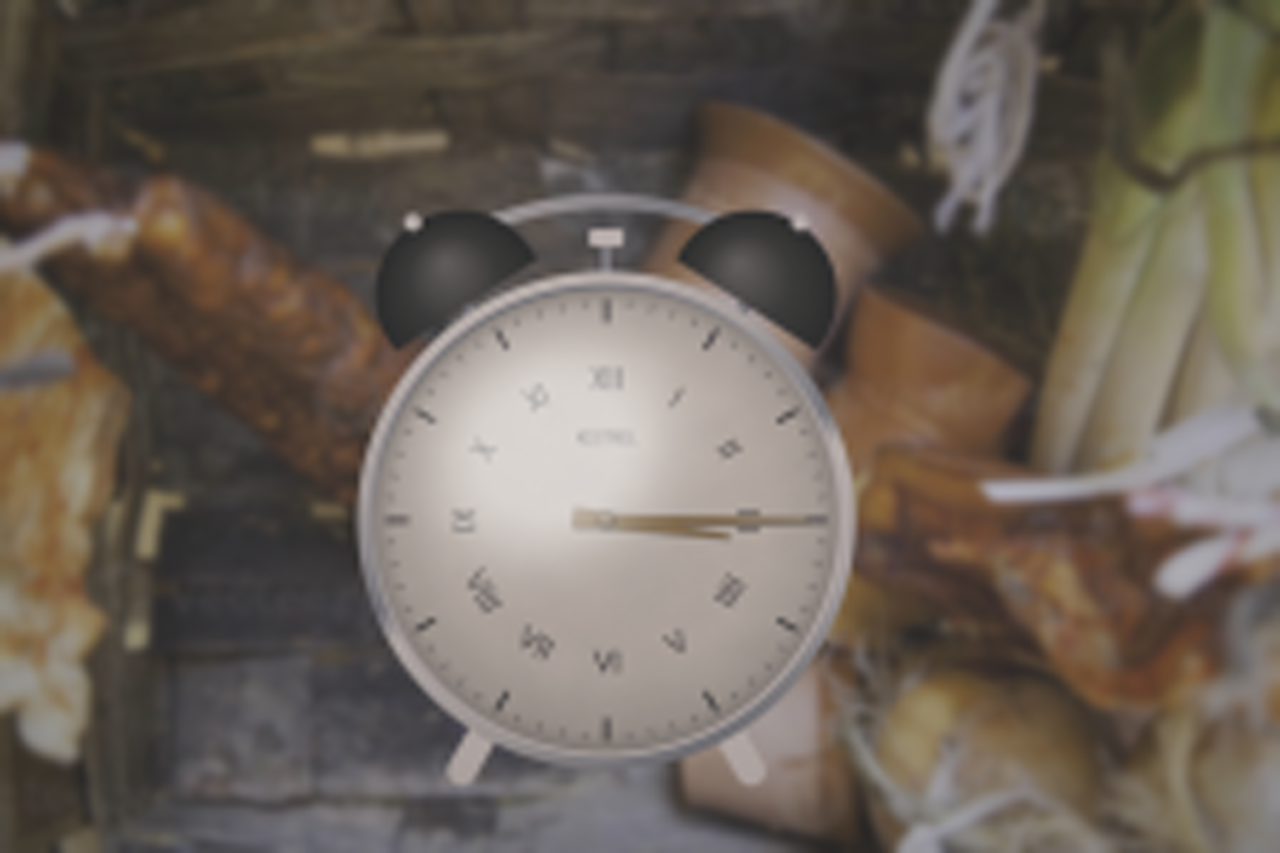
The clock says {"hour": 3, "minute": 15}
